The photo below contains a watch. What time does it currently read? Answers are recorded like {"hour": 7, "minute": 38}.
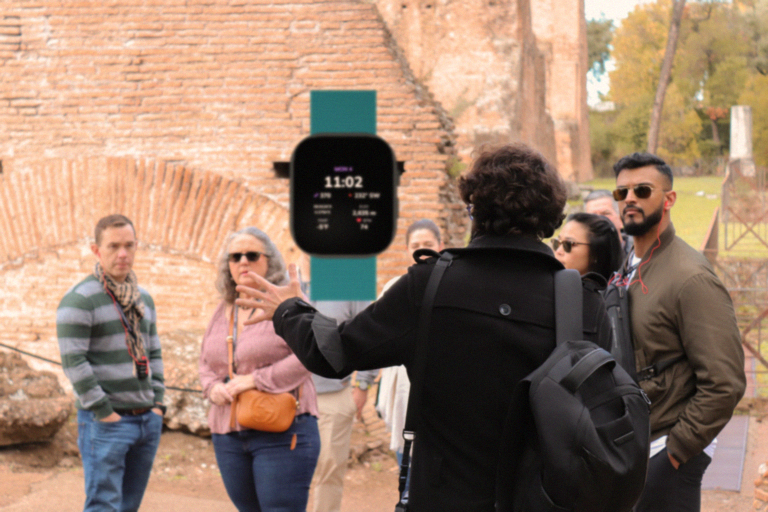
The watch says {"hour": 11, "minute": 2}
